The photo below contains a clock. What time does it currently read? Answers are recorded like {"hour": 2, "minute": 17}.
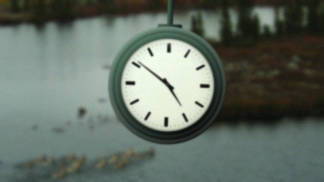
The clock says {"hour": 4, "minute": 51}
